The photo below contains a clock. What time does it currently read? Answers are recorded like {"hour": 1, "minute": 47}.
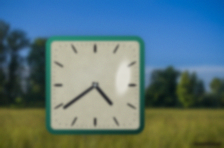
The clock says {"hour": 4, "minute": 39}
